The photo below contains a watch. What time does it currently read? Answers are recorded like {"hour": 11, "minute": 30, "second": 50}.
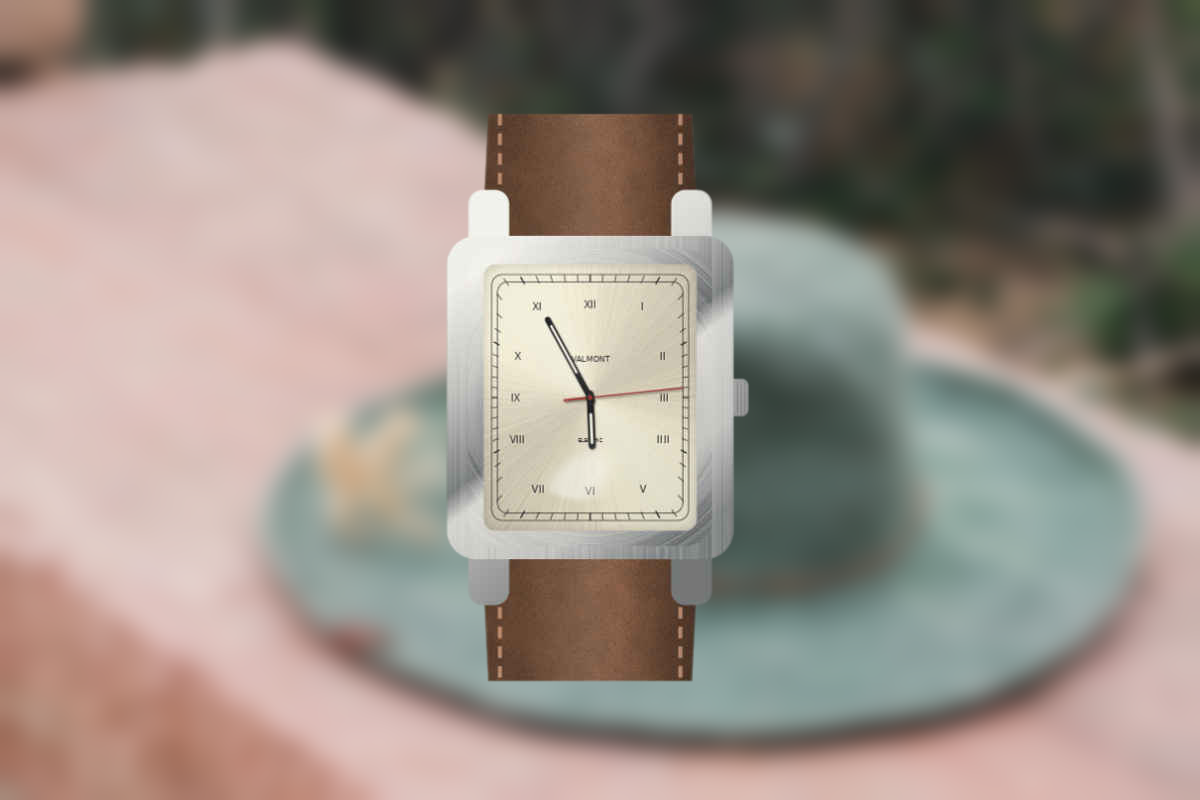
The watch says {"hour": 5, "minute": 55, "second": 14}
